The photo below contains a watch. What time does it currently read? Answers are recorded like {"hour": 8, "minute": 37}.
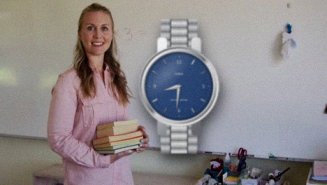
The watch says {"hour": 8, "minute": 31}
